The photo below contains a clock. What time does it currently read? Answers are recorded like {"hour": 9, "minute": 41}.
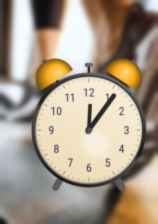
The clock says {"hour": 12, "minute": 6}
